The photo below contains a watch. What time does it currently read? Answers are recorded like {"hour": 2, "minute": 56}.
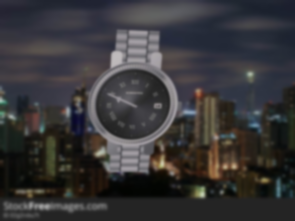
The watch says {"hour": 9, "minute": 49}
